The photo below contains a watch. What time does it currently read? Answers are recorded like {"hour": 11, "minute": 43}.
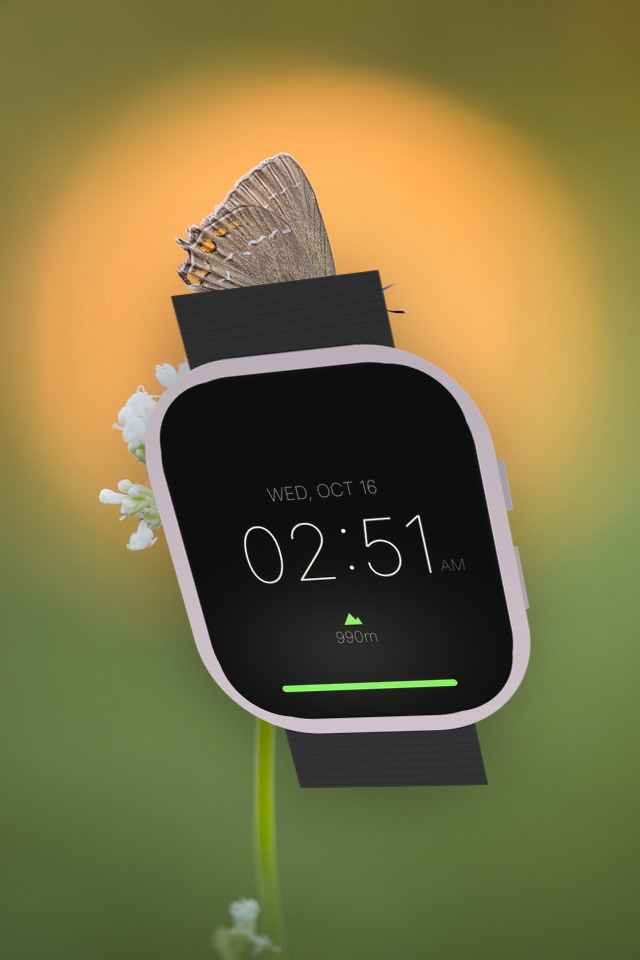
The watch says {"hour": 2, "minute": 51}
